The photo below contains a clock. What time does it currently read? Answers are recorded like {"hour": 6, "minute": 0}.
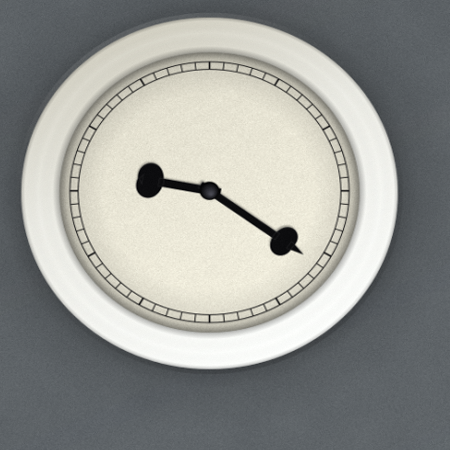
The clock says {"hour": 9, "minute": 21}
